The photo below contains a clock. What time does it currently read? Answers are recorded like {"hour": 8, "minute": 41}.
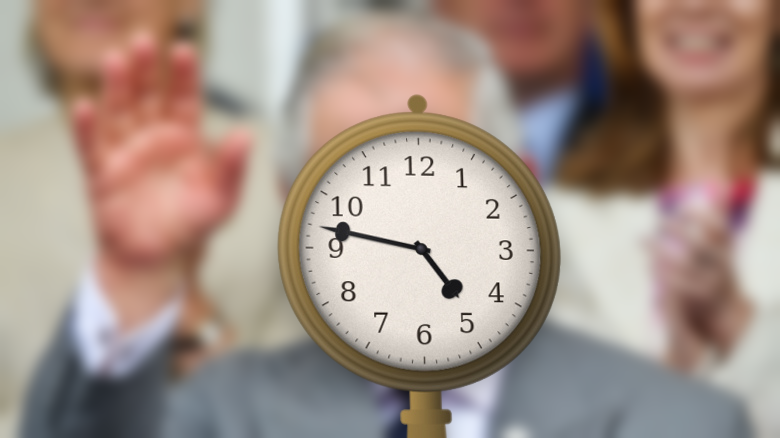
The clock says {"hour": 4, "minute": 47}
